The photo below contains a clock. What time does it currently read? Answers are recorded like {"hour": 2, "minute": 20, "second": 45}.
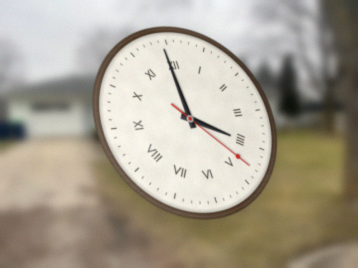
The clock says {"hour": 3, "minute": 59, "second": 23}
